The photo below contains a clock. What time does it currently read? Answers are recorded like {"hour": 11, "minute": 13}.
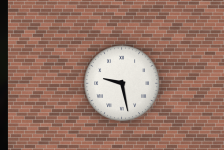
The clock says {"hour": 9, "minute": 28}
